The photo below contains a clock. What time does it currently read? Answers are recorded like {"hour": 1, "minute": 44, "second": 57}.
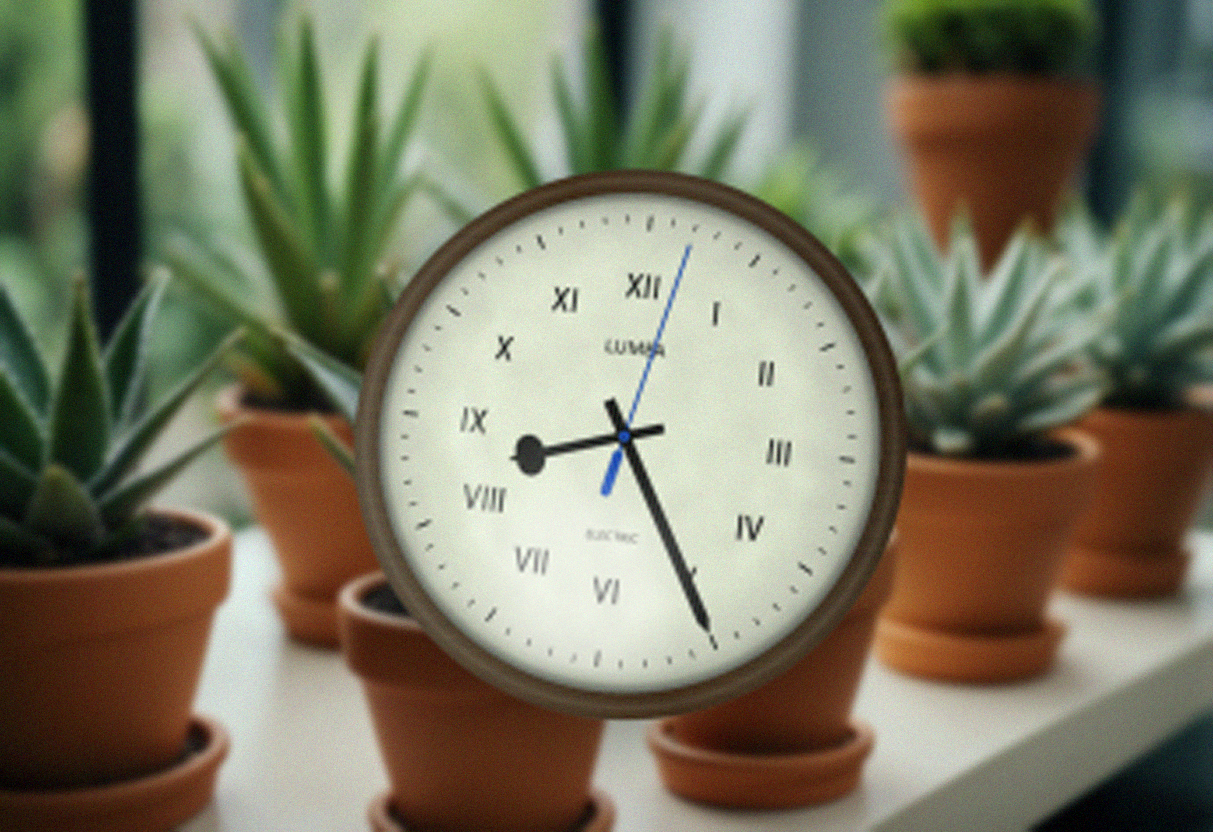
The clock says {"hour": 8, "minute": 25, "second": 2}
